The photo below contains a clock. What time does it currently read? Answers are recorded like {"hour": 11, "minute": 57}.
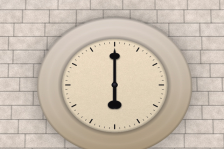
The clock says {"hour": 6, "minute": 0}
